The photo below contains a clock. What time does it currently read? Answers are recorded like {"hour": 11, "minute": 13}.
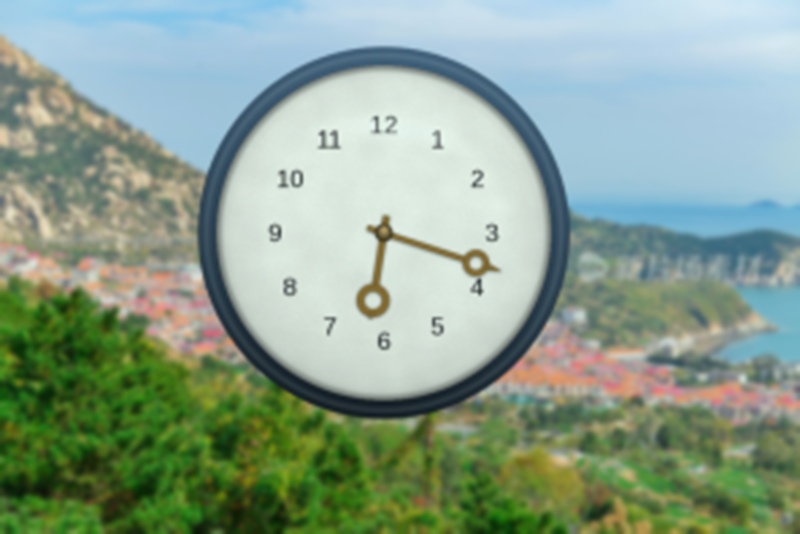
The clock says {"hour": 6, "minute": 18}
